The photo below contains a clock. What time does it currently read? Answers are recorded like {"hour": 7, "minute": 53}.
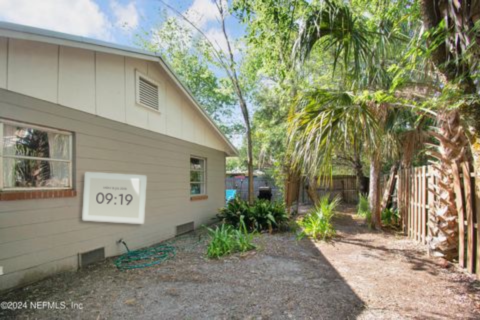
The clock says {"hour": 9, "minute": 19}
